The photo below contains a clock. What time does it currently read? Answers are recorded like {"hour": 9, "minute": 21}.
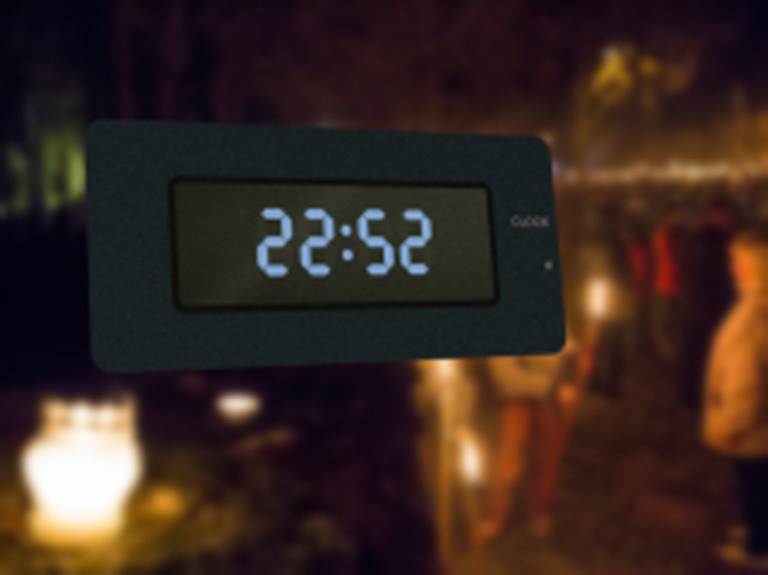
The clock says {"hour": 22, "minute": 52}
